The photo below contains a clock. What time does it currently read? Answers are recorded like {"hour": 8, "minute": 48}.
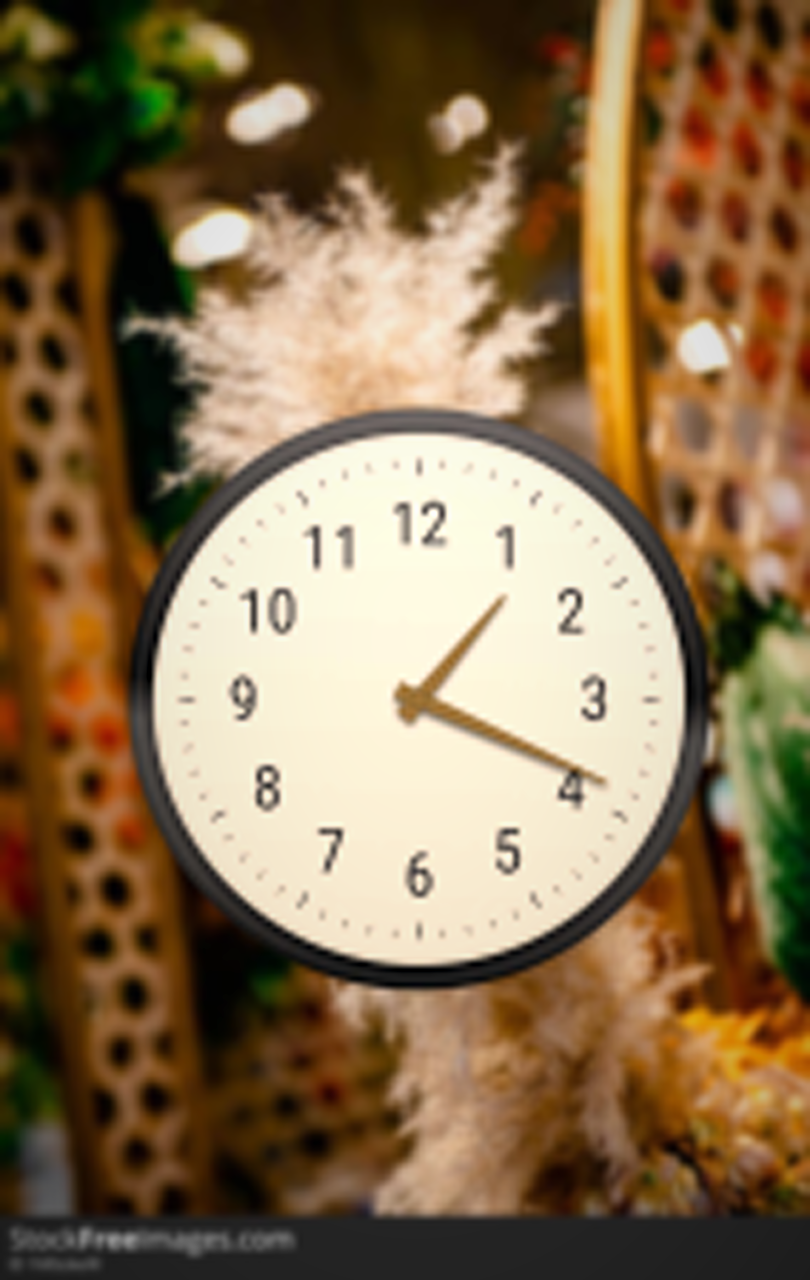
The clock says {"hour": 1, "minute": 19}
